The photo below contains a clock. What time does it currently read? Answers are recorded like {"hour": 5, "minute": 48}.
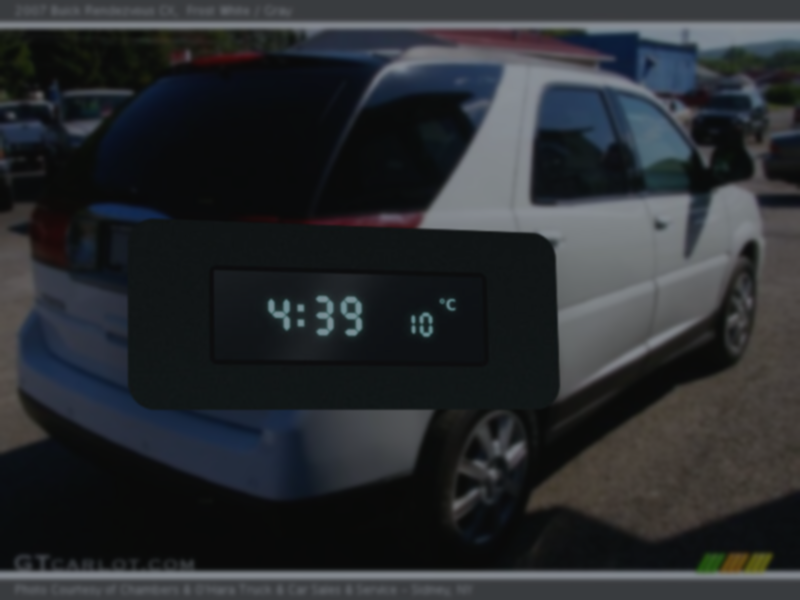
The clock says {"hour": 4, "minute": 39}
